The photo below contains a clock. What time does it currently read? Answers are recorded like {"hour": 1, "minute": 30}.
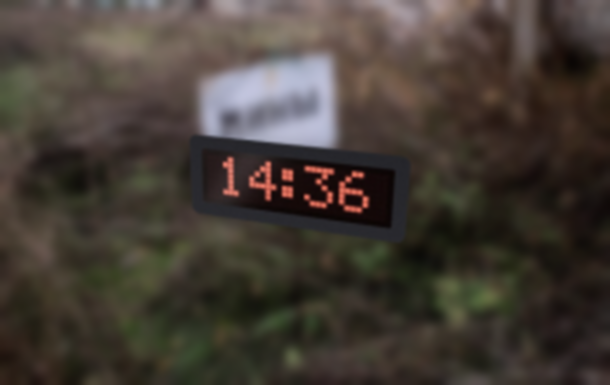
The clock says {"hour": 14, "minute": 36}
